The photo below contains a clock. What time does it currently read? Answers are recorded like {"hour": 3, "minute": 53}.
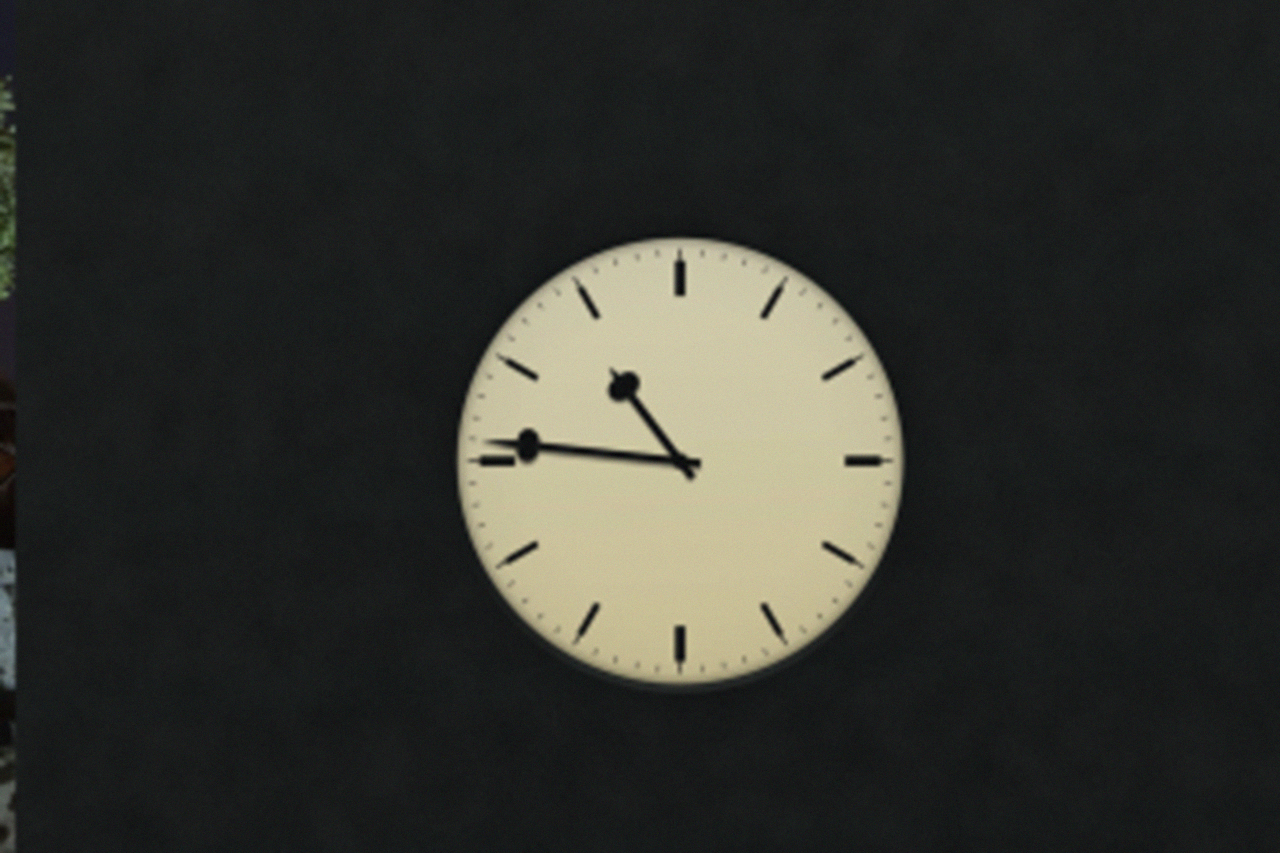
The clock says {"hour": 10, "minute": 46}
